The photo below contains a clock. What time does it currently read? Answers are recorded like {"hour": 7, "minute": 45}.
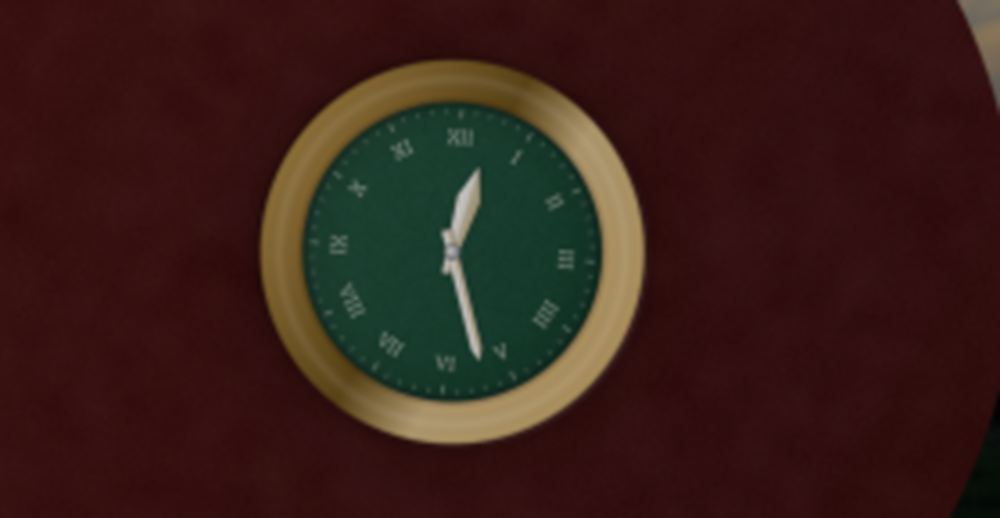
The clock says {"hour": 12, "minute": 27}
